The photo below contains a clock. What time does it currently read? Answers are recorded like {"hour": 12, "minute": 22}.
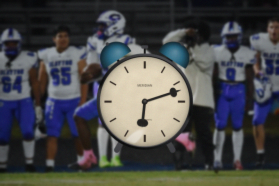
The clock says {"hour": 6, "minute": 12}
